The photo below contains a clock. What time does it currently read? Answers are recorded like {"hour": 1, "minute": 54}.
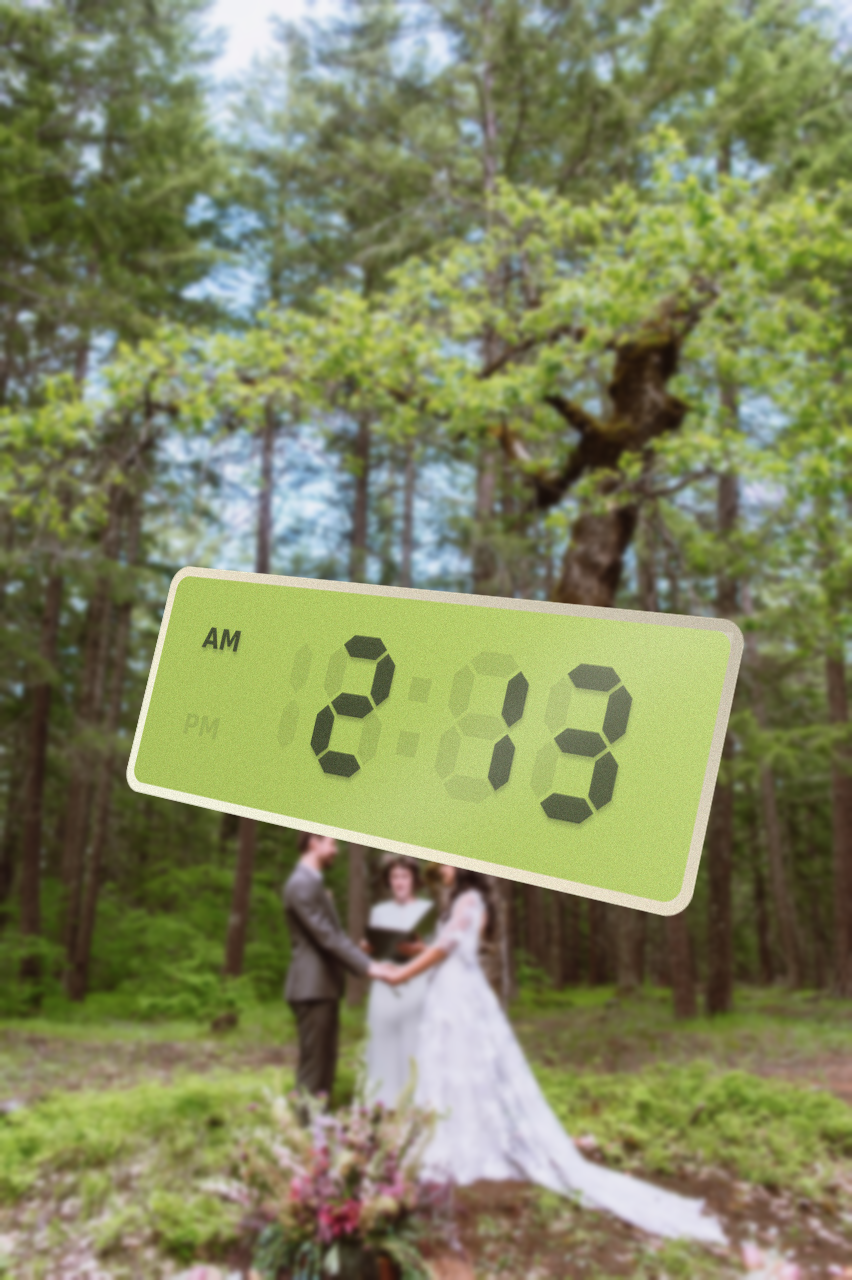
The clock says {"hour": 2, "minute": 13}
